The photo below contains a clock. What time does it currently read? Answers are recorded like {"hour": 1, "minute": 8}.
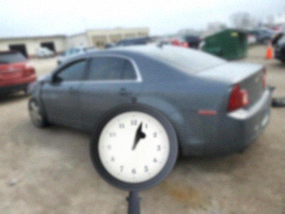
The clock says {"hour": 1, "minute": 3}
